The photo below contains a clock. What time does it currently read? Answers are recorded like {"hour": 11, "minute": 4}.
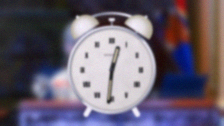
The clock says {"hour": 12, "minute": 31}
